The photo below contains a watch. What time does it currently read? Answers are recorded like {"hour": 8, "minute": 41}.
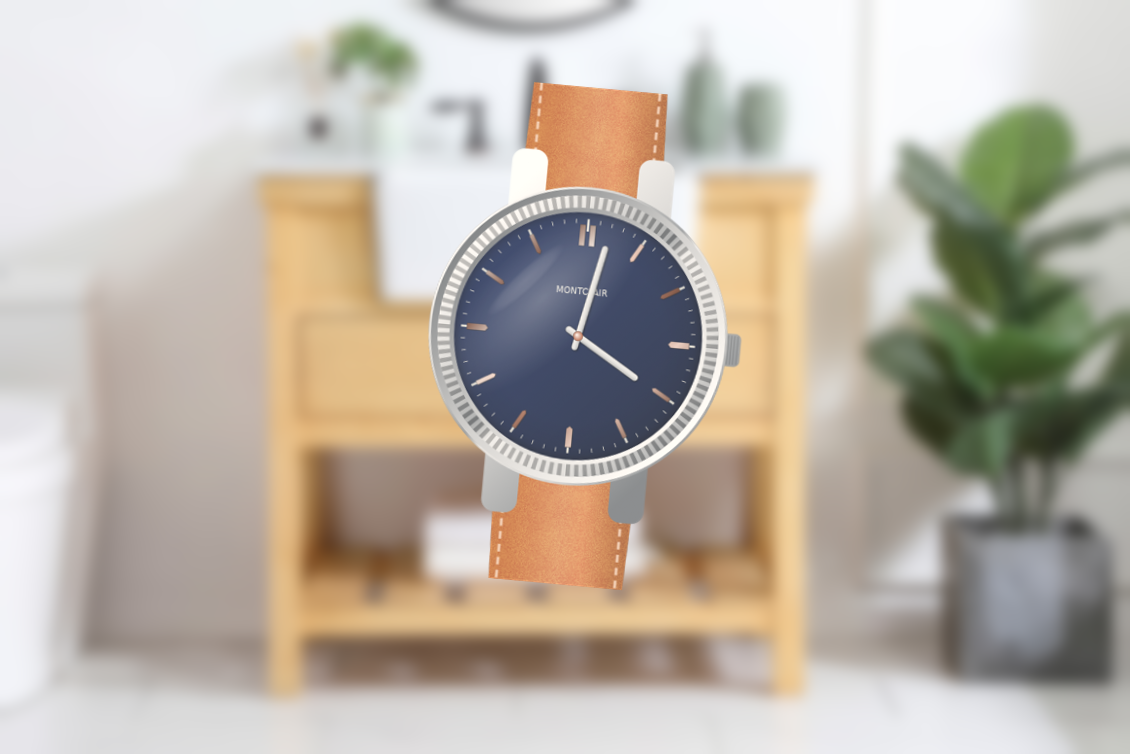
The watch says {"hour": 4, "minute": 2}
